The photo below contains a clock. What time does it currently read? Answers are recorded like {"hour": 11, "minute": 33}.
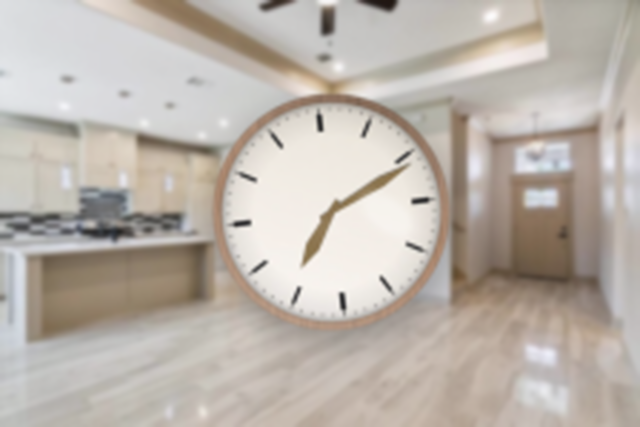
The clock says {"hour": 7, "minute": 11}
